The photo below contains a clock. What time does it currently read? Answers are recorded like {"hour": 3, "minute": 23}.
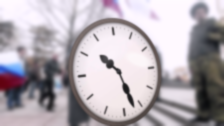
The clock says {"hour": 10, "minute": 27}
